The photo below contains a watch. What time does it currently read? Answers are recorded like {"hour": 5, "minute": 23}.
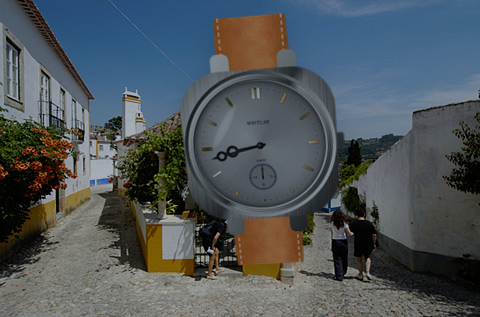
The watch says {"hour": 8, "minute": 43}
